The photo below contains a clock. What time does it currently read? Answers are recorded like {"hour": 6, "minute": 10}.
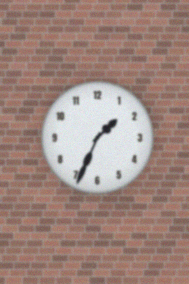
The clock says {"hour": 1, "minute": 34}
